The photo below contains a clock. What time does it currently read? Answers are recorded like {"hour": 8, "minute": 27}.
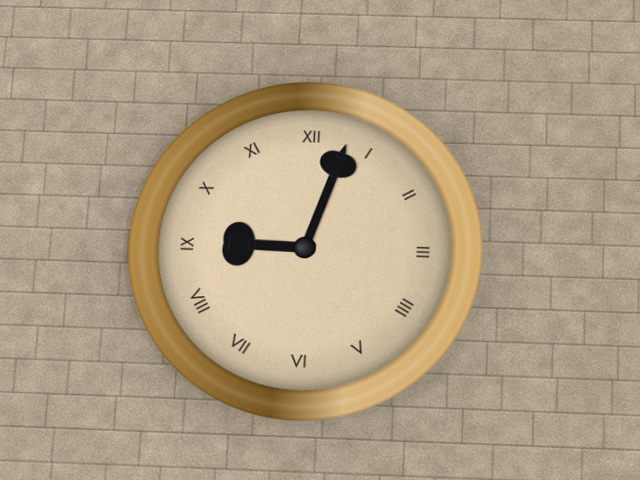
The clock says {"hour": 9, "minute": 3}
